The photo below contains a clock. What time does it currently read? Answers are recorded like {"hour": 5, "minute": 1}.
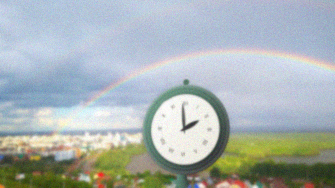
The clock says {"hour": 1, "minute": 59}
